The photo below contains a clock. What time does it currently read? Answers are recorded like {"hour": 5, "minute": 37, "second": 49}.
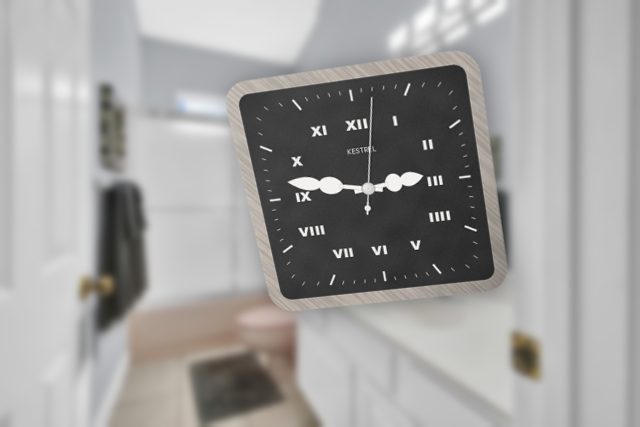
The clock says {"hour": 2, "minute": 47, "second": 2}
